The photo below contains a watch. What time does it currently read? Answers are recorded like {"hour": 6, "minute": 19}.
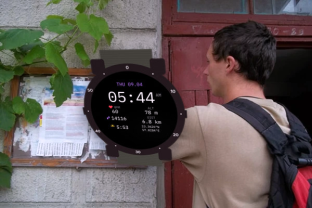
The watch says {"hour": 5, "minute": 44}
